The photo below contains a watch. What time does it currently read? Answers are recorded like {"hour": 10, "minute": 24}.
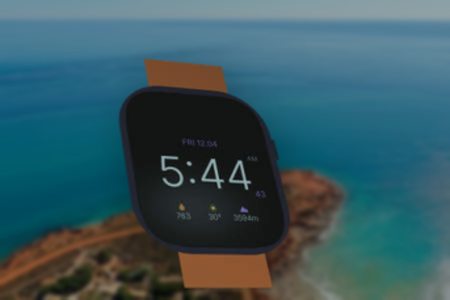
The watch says {"hour": 5, "minute": 44}
